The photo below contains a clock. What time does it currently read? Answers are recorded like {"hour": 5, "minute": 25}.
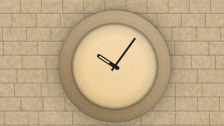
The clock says {"hour": 10, "minute": 6}
